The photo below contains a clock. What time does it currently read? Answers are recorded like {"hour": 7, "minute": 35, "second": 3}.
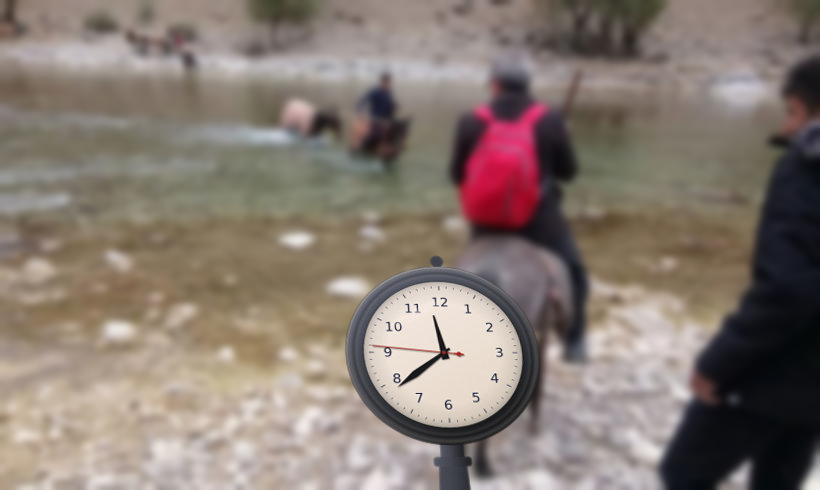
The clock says {"hour": 11, "minute": 38, "second": 46}
